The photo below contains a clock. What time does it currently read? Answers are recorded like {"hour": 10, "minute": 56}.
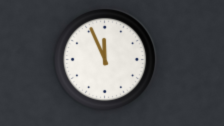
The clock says {"hour": 11, "minute": 56}
